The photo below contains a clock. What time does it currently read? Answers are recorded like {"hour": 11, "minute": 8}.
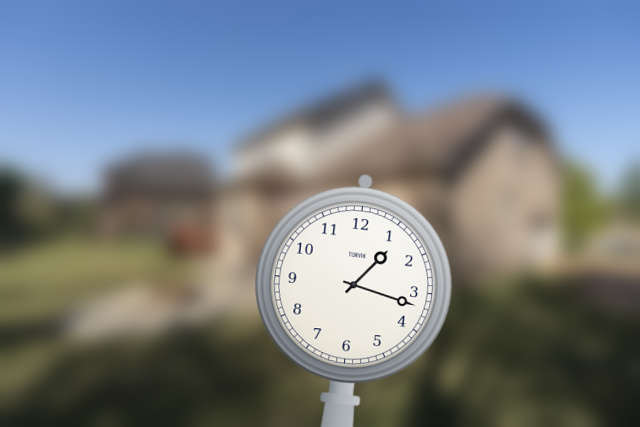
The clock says {"hour": 1, "minute": 17}
